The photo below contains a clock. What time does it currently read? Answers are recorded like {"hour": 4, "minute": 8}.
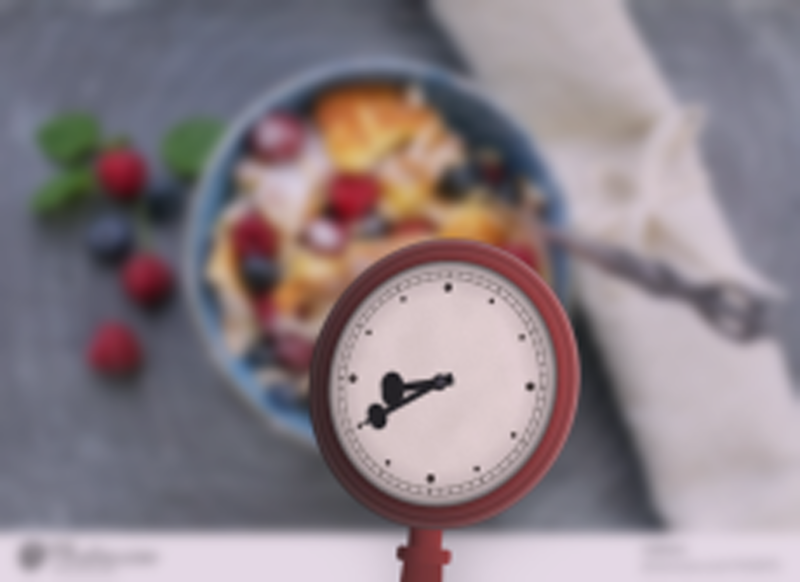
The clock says {"hour": 8, "minute": 40}
